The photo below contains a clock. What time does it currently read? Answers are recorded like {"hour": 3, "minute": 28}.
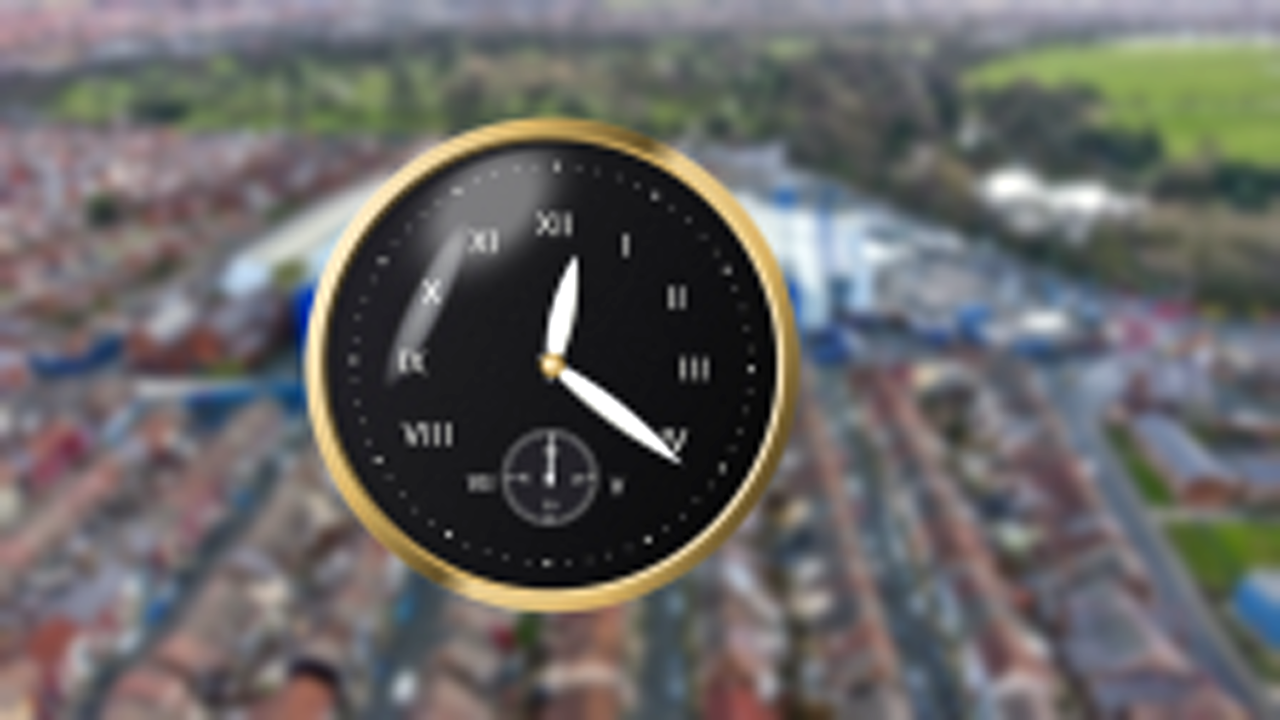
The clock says {"hour": 12, "minute": 21}
